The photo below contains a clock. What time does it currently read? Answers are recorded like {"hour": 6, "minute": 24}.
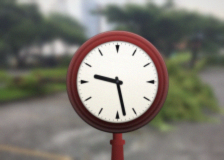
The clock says {"hour": 9, "minute": 28}
